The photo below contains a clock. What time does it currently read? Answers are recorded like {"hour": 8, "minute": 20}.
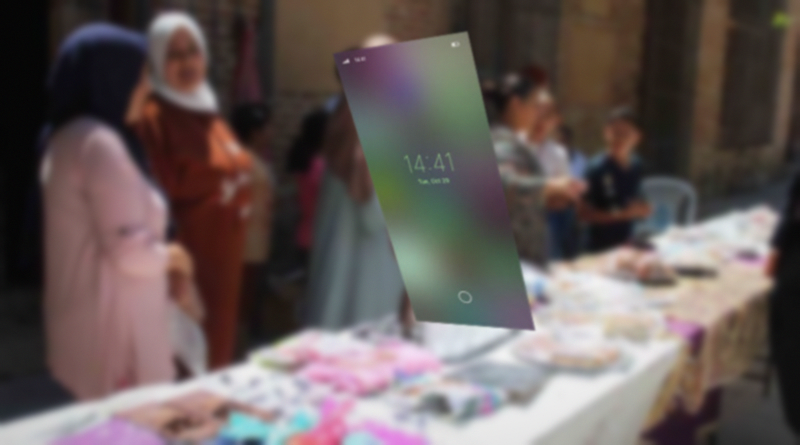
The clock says {"hour": 14, "minute": 41}
